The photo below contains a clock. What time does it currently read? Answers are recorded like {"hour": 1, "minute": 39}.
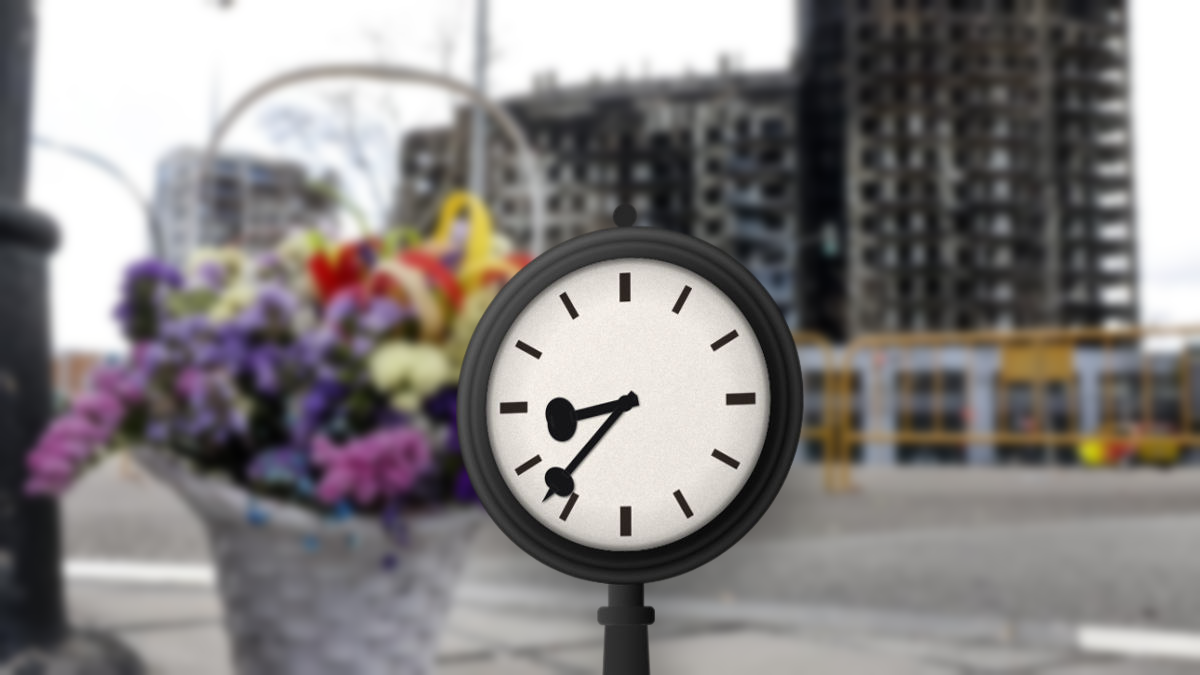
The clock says {"hour": 8, "minute": 37}
